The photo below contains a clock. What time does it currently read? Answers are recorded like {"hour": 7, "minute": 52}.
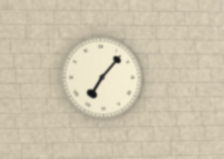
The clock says {"hour": 7, "minute": 7}
